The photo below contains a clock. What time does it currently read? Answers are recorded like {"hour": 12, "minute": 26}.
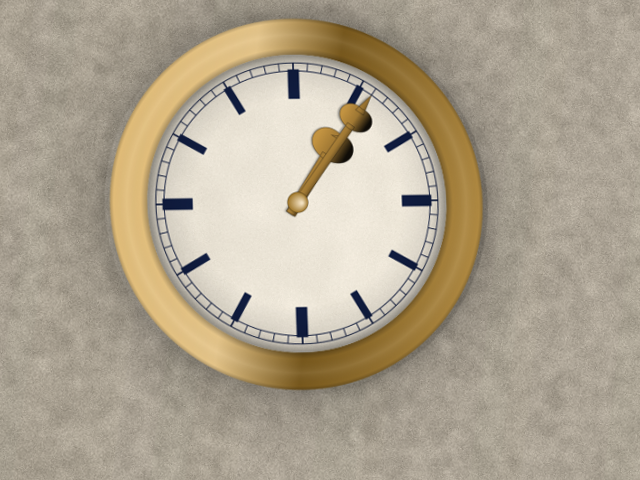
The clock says {"hour": 1, "minute": 6}
